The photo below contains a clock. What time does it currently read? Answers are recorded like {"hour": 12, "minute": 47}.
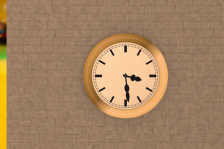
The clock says {"hour": 3, "minute": 29}
